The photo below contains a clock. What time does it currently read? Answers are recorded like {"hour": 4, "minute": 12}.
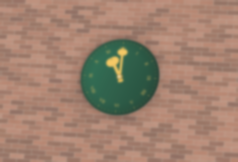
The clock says {"hour": 11, "minute": 0}
